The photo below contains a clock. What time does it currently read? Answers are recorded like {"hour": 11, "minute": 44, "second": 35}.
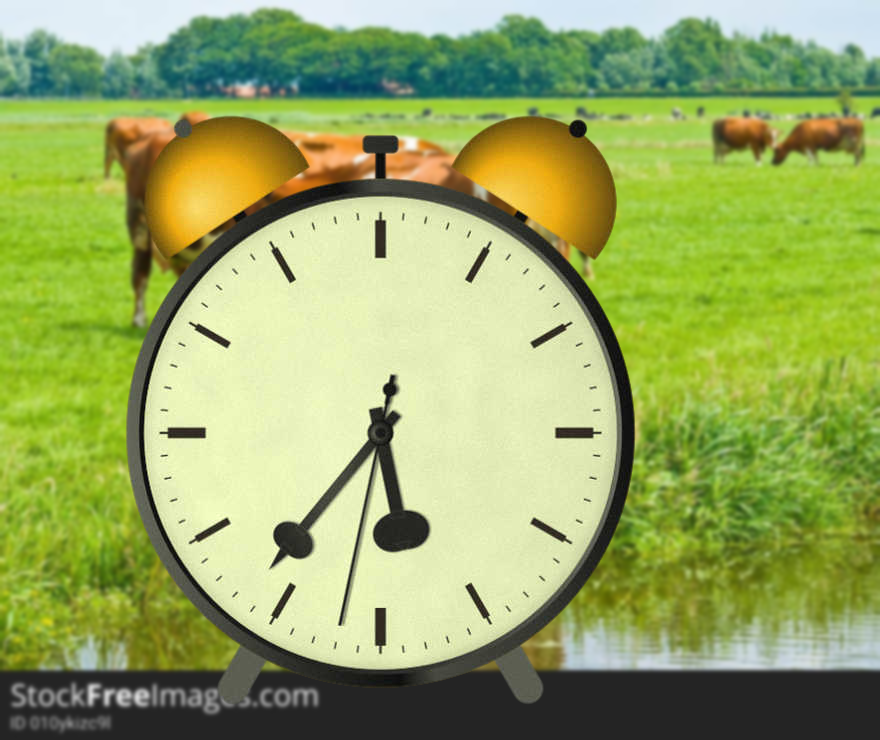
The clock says {"hour": 5, "minute": 36, "second": 32}
